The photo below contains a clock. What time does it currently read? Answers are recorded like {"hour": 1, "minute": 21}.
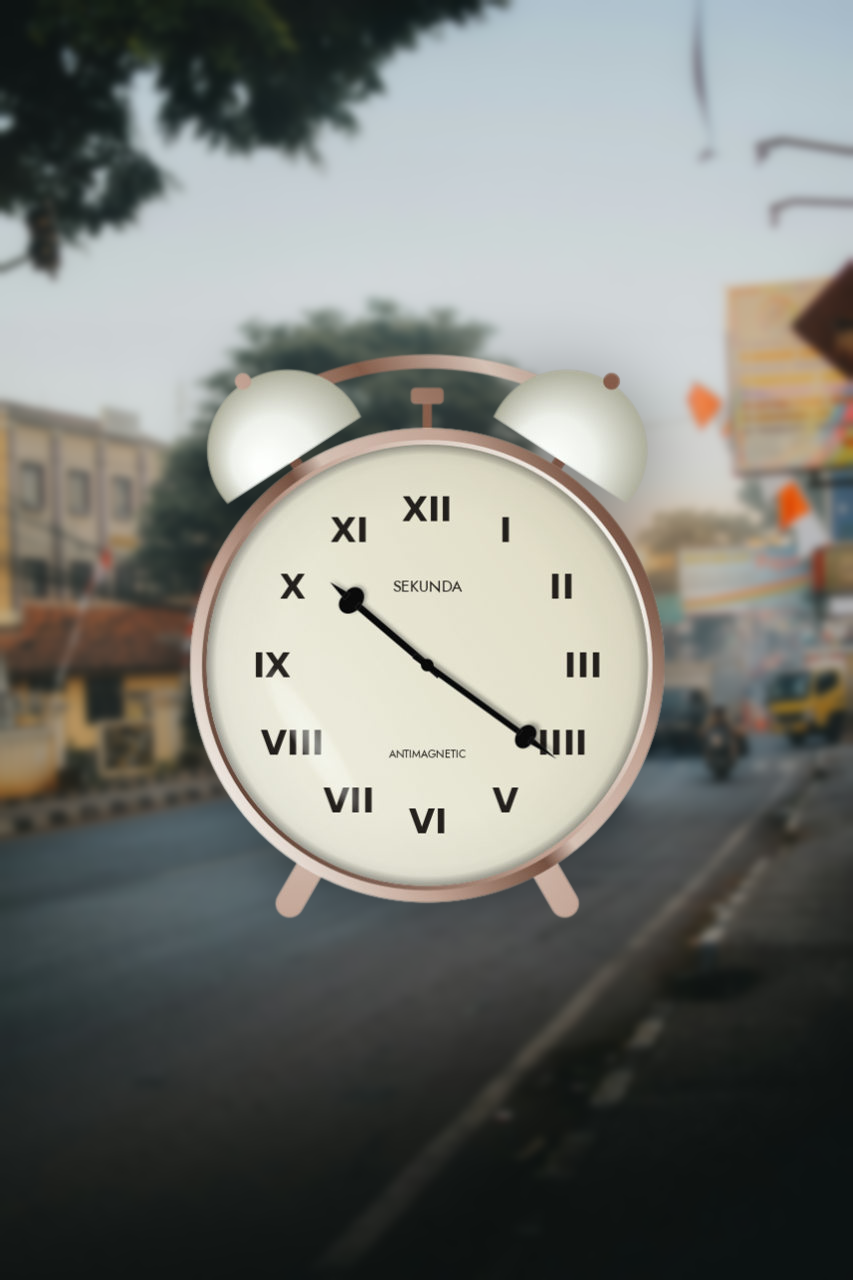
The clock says {"hour": 10, "minute": 21}
